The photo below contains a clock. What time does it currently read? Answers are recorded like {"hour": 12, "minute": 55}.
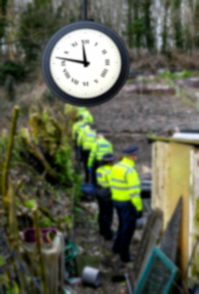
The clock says {"hour": 11, "minute": 47}
